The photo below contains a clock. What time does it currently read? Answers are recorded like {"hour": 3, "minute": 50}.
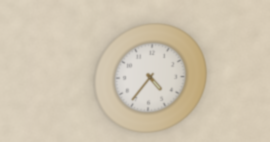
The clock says {"hour": 4, "minute": 36}
